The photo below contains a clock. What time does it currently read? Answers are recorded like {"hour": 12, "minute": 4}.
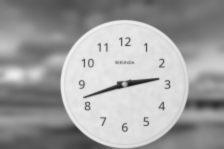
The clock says {"hour": 2, "minute": 42}
